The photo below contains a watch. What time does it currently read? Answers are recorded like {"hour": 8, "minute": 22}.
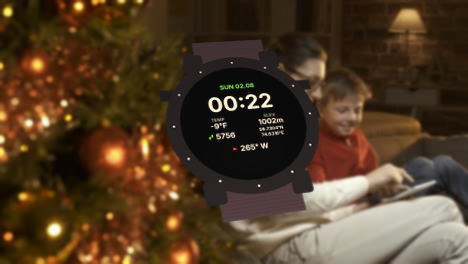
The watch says {"hour": 0, "minute": 22}
